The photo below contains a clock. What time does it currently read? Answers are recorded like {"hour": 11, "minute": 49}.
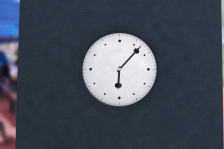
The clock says {"hour": 6, "minute": 7}
